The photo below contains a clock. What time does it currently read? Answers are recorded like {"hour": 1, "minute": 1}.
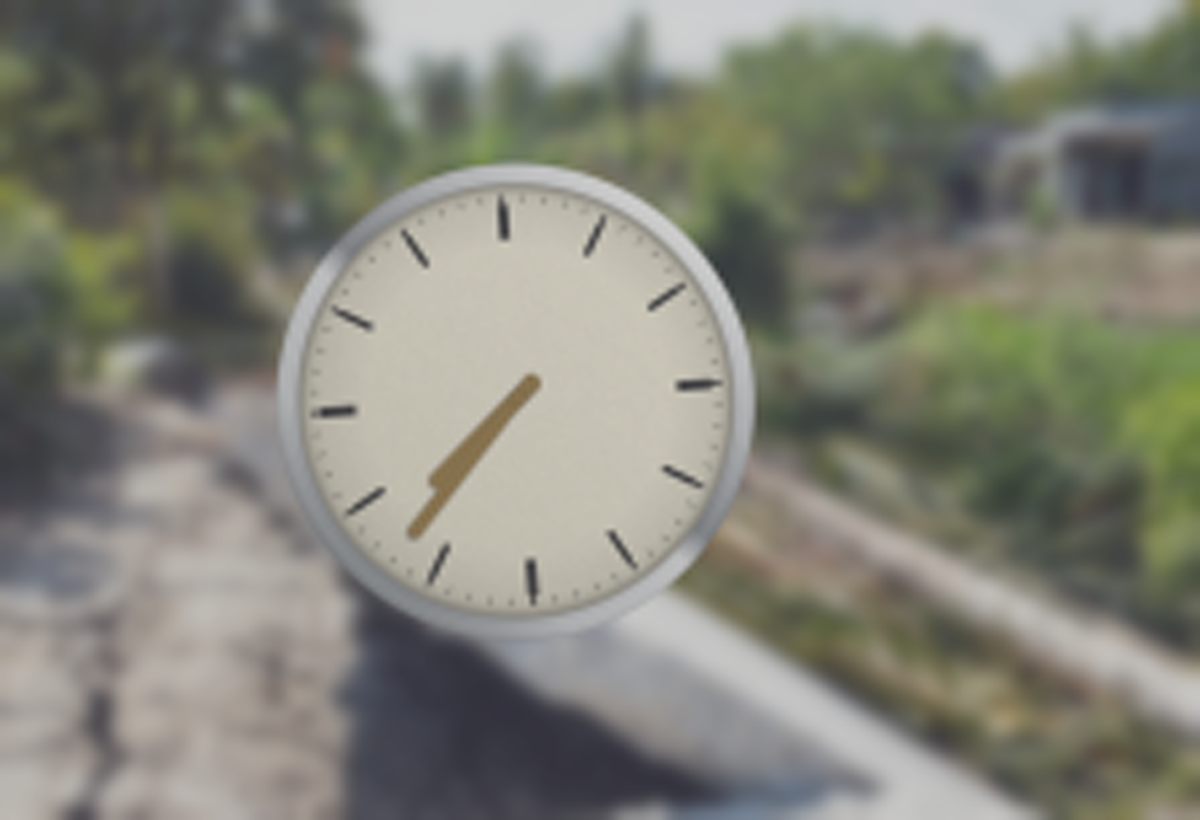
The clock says {"hour": 7, "minute": 37}
